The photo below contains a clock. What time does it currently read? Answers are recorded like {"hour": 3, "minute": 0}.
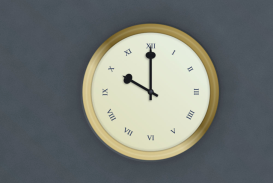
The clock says {"hour": 10, "minute": 0}
